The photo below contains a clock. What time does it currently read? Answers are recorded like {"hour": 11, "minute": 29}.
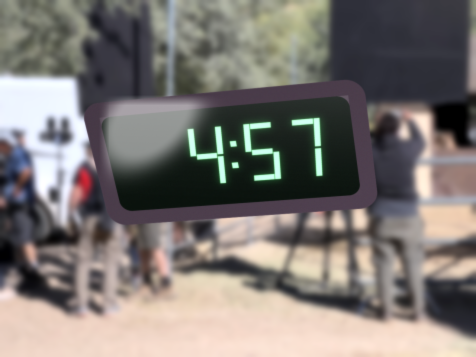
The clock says {"hour": 4, "minute": 57}
